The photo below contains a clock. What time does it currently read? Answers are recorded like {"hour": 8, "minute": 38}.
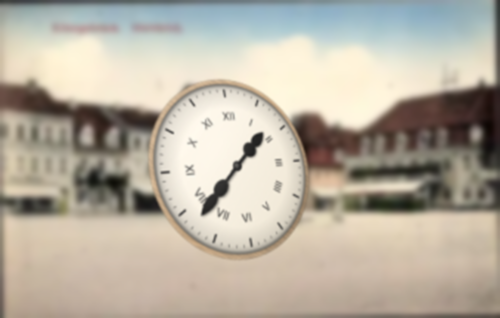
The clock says {"hour": 1, "minute": 38}
